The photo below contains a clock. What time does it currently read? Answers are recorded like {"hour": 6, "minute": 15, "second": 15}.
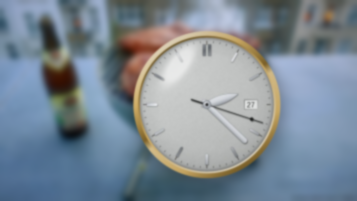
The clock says {"hour": 2, "minute": 22, "second": 18}
